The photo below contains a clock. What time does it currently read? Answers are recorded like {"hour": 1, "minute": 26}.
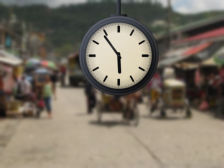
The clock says {"hour": 5, "minute": 54}
